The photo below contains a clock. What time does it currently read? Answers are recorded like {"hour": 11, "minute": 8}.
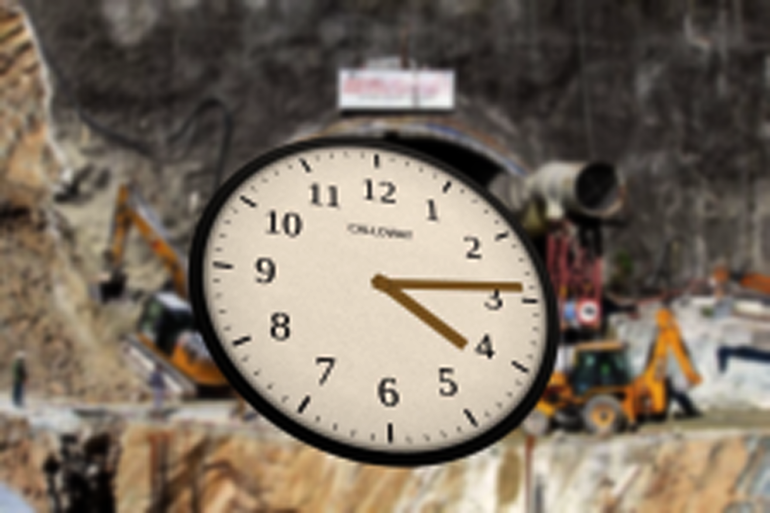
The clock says {"hour": 4, "minute": 14}
